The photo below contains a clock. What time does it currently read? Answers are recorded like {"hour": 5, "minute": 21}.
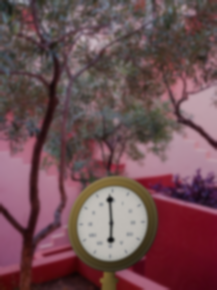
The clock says {"hour": 5, "minute": 59}
